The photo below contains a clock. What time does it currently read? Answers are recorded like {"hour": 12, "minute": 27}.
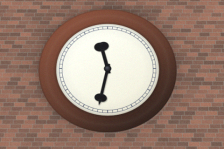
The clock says {"hour": 11, "minute": 32}
